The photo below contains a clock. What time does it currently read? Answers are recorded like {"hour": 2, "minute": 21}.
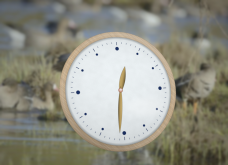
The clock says {"hour": 12, "minute": 31}
